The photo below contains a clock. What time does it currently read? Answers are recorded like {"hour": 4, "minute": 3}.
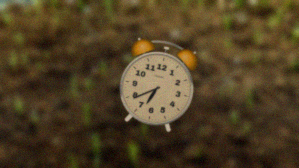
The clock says {"hour": 6, "minute": 39}
